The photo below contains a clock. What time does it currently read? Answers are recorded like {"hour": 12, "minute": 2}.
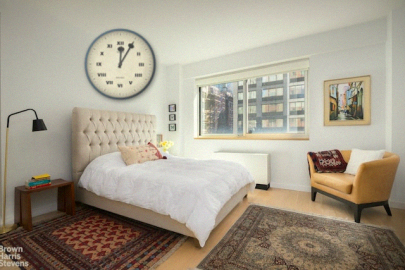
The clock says {"hour": 12, "minute": 5}
